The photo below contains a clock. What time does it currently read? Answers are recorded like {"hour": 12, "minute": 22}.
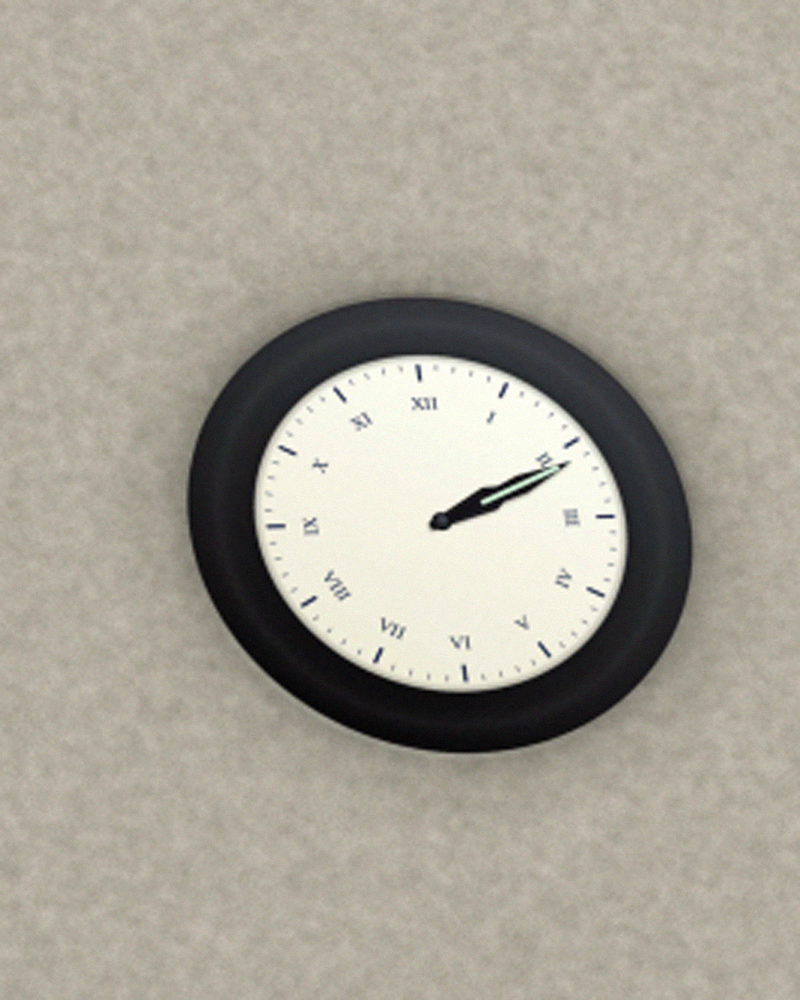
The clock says {"hour": 2, "minute": 11}
